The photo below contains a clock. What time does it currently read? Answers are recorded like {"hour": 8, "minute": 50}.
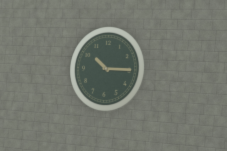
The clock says {"hour": 10, "minute": 15}
